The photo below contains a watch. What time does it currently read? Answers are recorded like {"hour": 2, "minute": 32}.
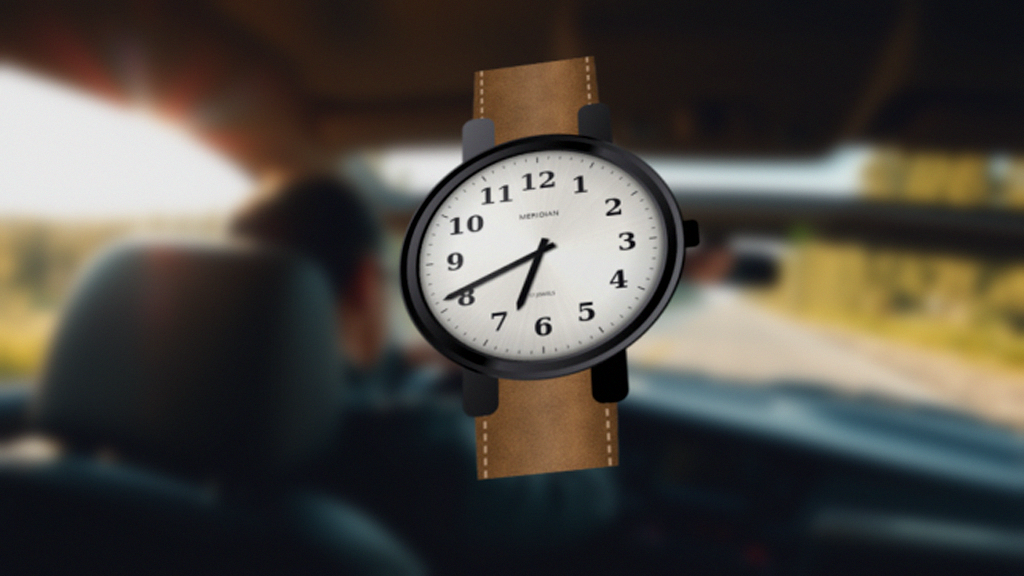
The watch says {"hour": 6, "minute": 41}
